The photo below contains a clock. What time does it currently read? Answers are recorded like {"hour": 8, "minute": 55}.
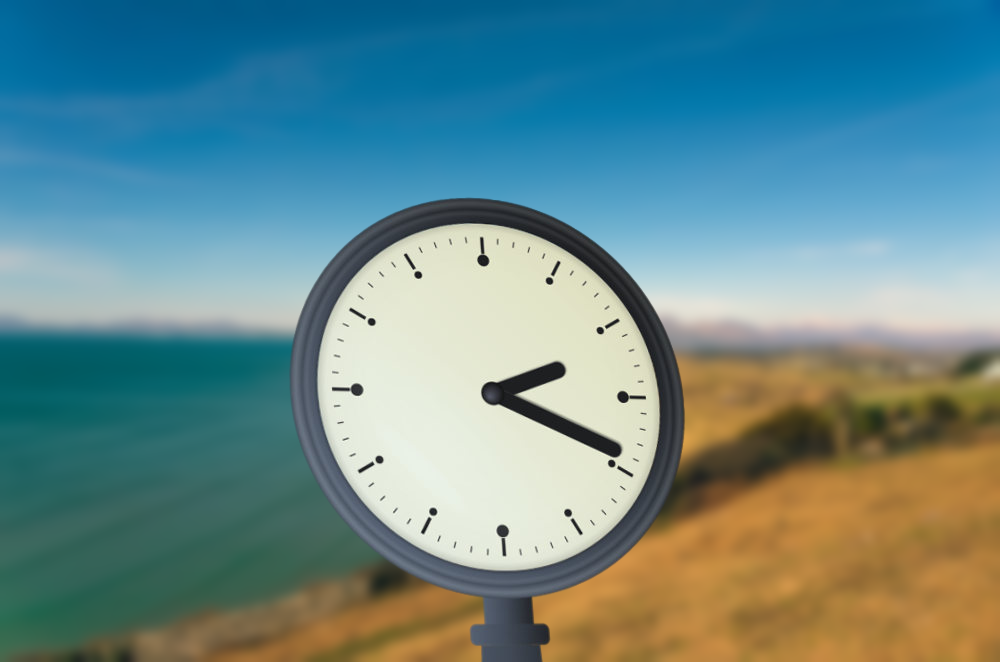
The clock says {"hour": 2, "minute": 19}
